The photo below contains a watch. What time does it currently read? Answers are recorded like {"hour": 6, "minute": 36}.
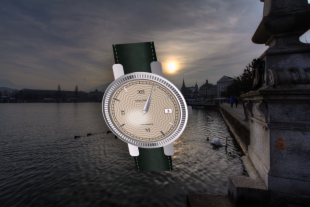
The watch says {"hour": 1, "minute": 4}
